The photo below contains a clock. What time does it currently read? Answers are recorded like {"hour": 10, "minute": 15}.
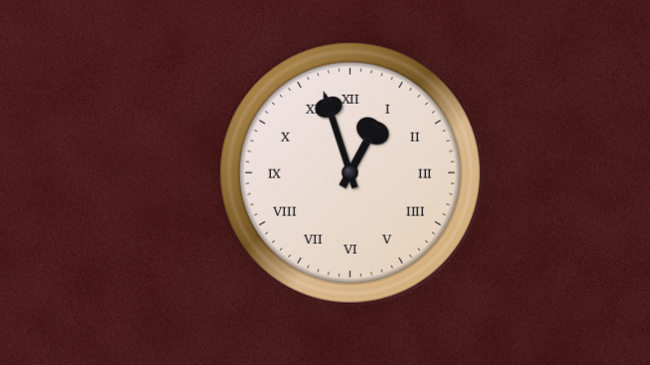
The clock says {"hour": 12, "minute": 57}
